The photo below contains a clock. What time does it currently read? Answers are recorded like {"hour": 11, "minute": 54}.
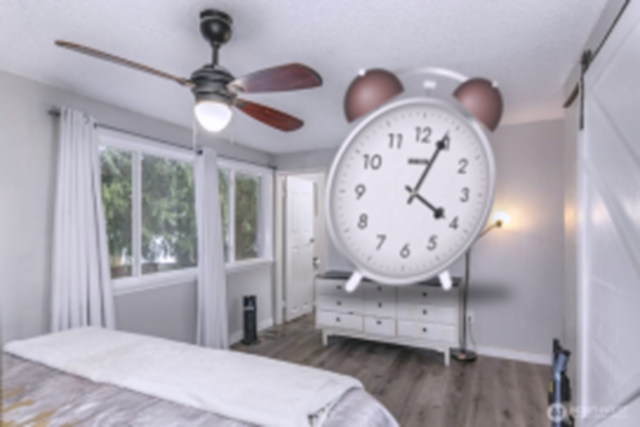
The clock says {"hour": 4, "minute": 4}
